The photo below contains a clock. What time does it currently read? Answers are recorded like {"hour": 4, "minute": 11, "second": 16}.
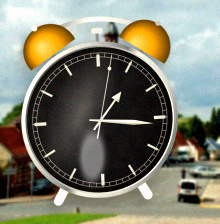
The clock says {"hour": 1, "minute": 16, "second": 2}
